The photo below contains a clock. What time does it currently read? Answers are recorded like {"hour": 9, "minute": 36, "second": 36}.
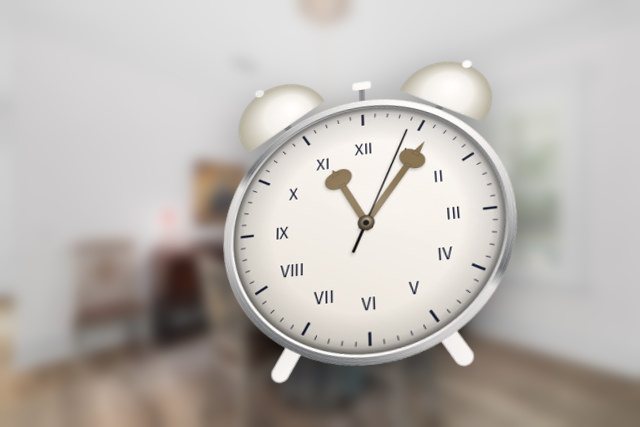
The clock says {"hour": 11, "minute": 6, "second": 4}
